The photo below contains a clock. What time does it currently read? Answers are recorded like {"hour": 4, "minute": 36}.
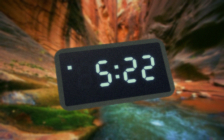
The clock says {"hour": 5, "minute": 22}
